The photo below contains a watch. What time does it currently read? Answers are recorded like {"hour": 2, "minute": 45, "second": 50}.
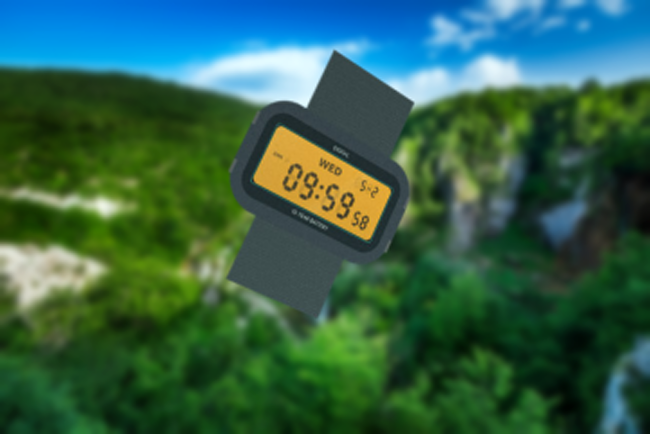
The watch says {"hour": 9, "minute": 59, "second": 58}
